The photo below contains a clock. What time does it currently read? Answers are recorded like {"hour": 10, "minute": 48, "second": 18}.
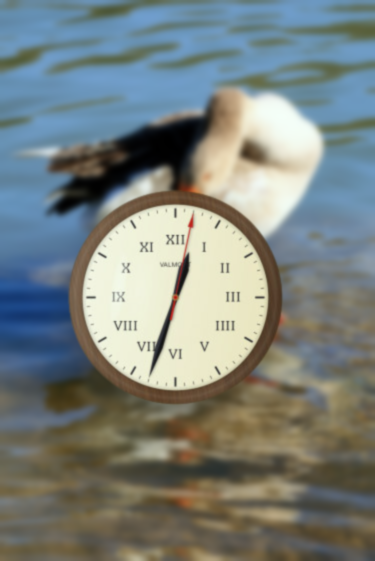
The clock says {"hour": 12, "minute": 33, "second": 2}
